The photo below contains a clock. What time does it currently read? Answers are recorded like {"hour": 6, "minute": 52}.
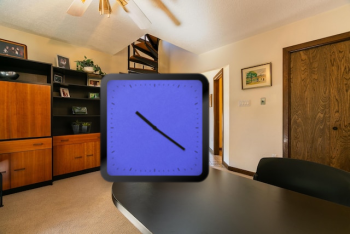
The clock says {"hour": 10, "minute": 21}
